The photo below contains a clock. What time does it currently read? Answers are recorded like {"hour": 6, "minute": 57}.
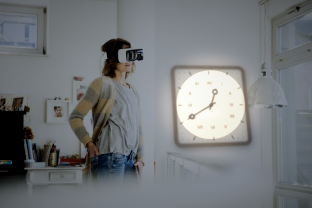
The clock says {"hour": 12, "minute": 40}
